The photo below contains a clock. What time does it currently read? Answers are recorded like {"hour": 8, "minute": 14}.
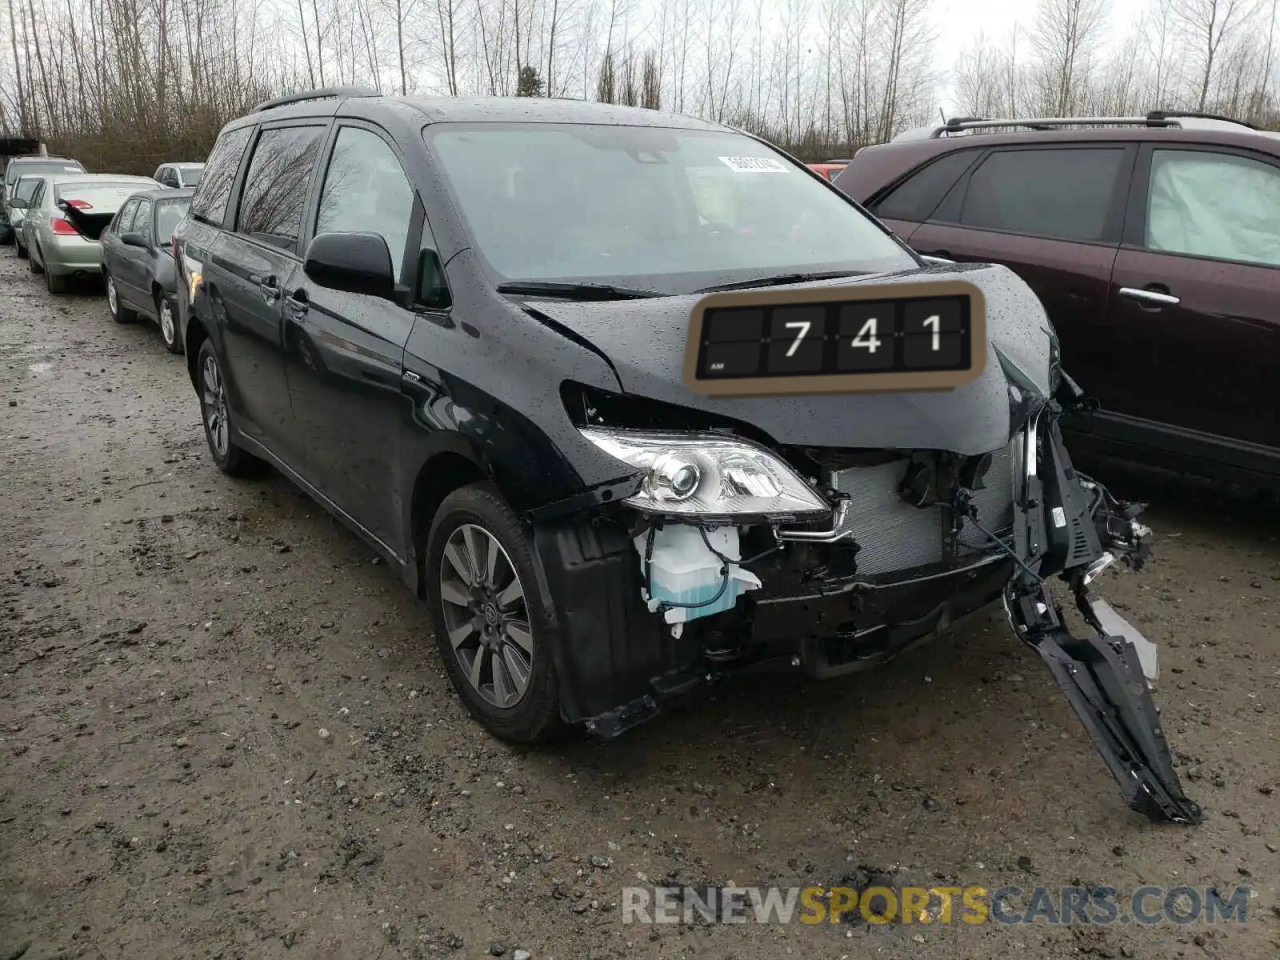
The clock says {"hour": 7, "minute": 41}
